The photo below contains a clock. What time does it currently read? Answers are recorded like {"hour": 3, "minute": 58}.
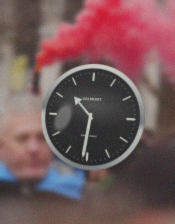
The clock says {"hour": 10, "minute": 31}
